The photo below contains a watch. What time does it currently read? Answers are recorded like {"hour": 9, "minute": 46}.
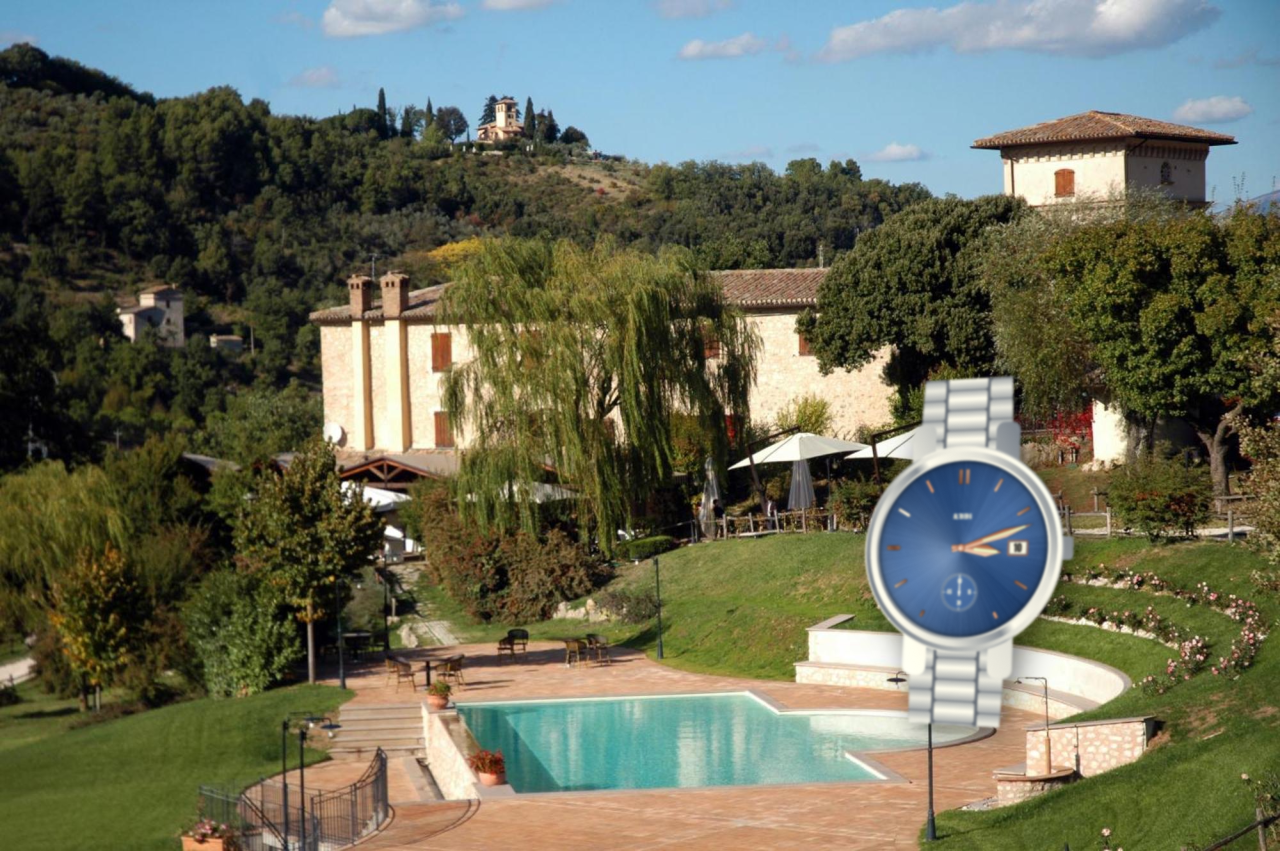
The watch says {"hour": 3, "minute": 12}
